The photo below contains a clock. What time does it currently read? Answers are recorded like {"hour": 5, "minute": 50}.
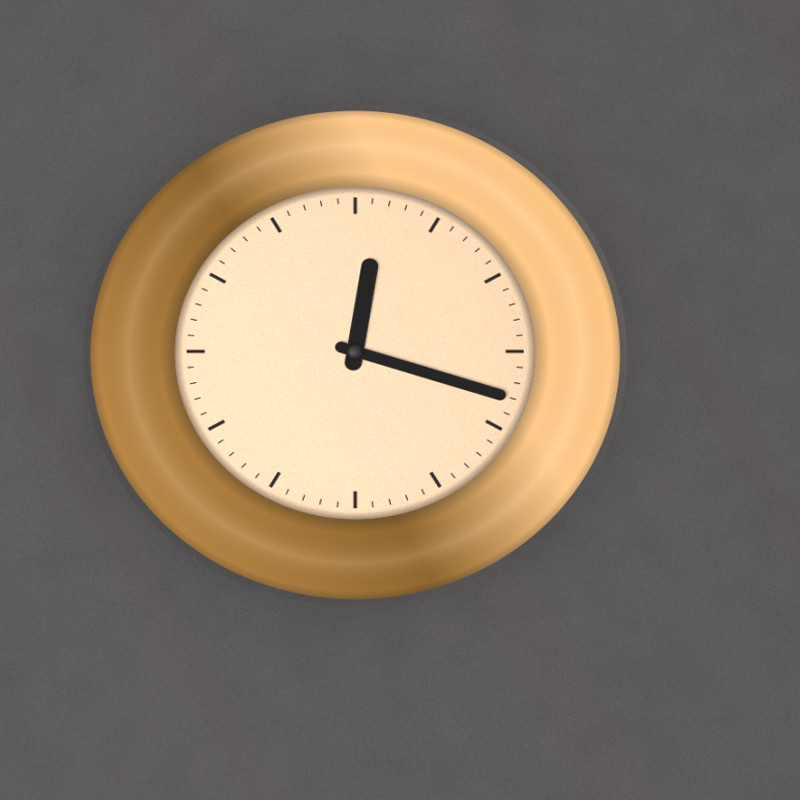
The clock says {"hour": 12, "minute": 18}
